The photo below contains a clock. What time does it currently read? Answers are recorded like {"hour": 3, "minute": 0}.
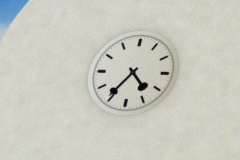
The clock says {"hour": 4, "minute": 36}
